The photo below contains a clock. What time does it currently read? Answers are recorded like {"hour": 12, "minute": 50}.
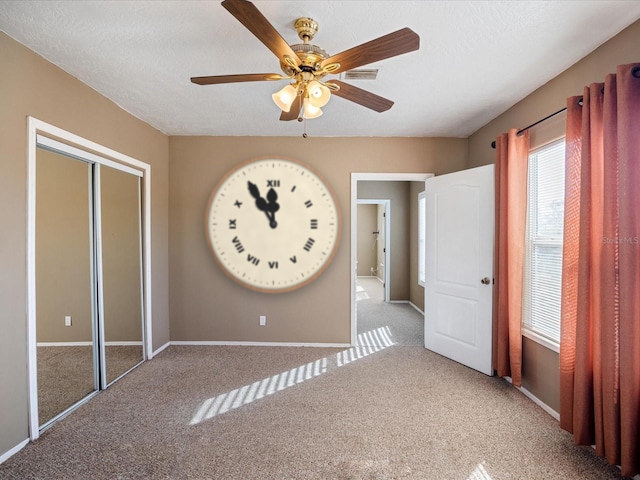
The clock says {"hour": 11, "minute": 55}
